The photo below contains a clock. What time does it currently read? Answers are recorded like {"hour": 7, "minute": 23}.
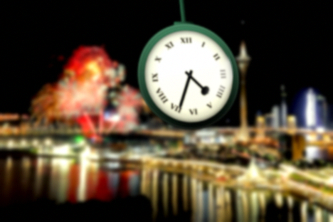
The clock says {"hour": 4, "minute": 34}
